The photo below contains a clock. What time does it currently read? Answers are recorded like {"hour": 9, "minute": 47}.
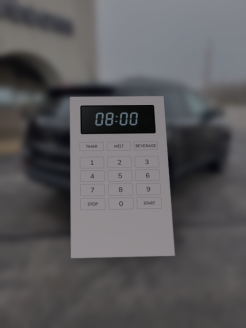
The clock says {"hour": 8, "minute": 0}
